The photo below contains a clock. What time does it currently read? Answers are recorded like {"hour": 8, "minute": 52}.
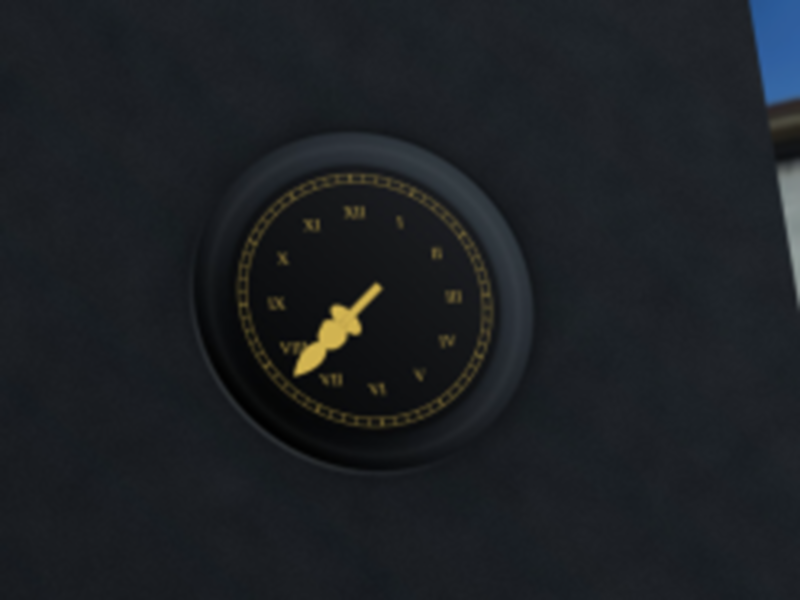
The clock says {"hour": 7, "minute": 38}
